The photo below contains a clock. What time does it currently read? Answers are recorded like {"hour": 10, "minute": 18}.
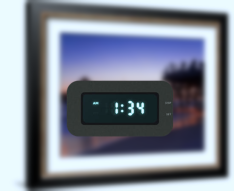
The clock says {"hour": 1, "minute": 34}
